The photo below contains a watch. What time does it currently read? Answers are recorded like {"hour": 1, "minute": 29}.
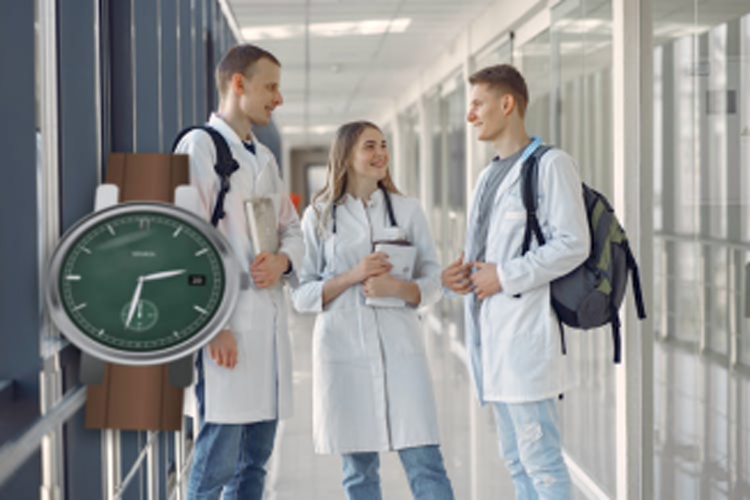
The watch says {"hour": 2, "minute": 32}
